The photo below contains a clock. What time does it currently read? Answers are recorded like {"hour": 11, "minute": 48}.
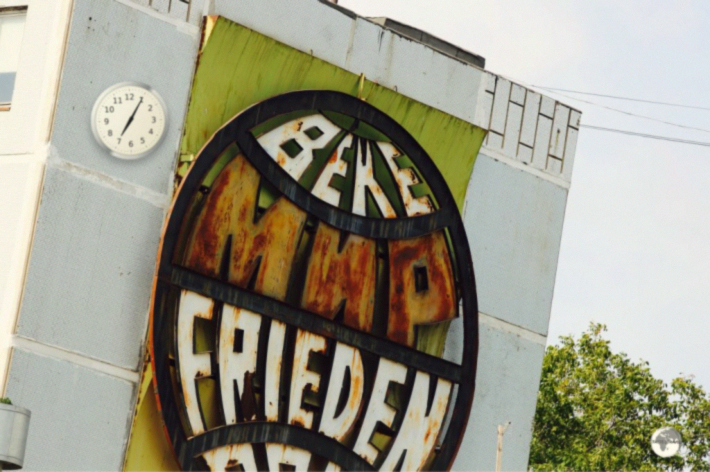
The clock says {"hour": 7, "minute": 5}
